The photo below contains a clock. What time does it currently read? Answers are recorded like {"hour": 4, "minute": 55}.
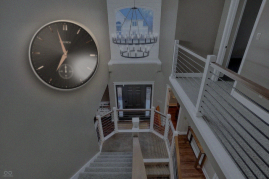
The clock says {"hour": 6, "minute": 57}
